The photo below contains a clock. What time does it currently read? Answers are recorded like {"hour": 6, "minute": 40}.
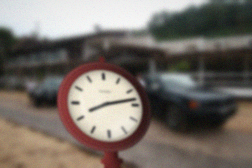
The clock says {"hour": 8, "minute": 13}
